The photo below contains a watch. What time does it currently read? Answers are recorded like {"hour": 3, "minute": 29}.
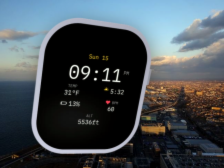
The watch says {"hour": 9, "minute": 11}
